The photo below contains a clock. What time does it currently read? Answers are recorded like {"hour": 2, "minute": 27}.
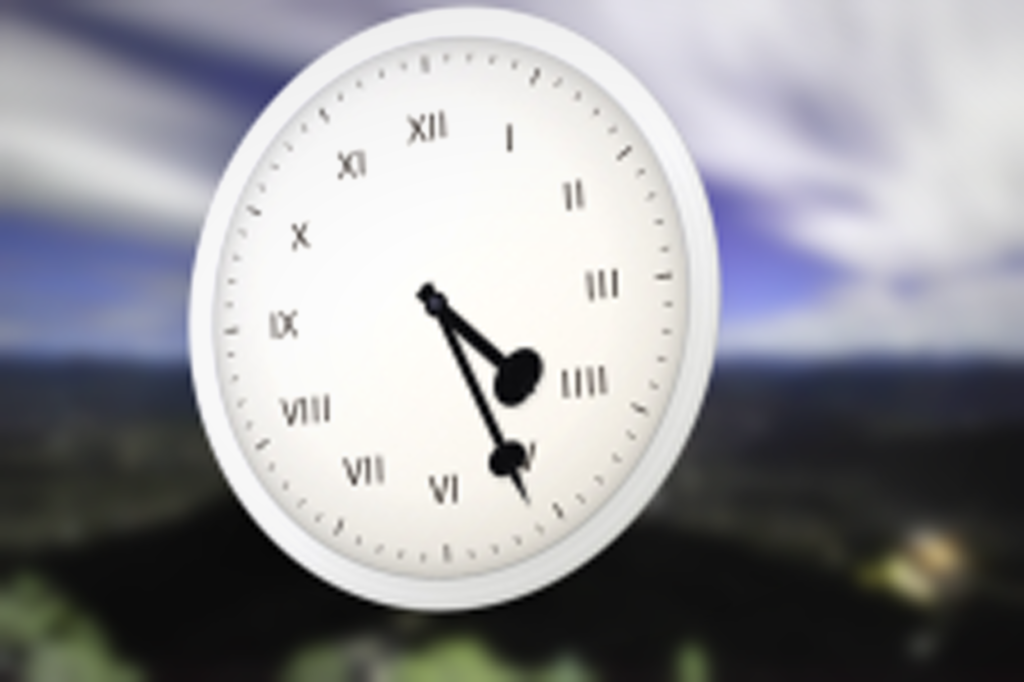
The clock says {"hour": 4, "minute": 26}
